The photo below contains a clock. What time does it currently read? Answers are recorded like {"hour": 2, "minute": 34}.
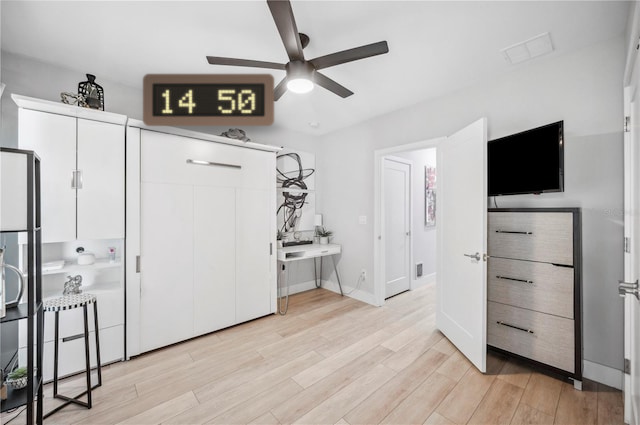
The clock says {"hour": 14, "minute": 50}
